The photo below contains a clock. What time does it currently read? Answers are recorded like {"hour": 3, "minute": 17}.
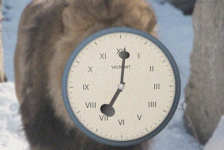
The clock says {"hour": 7, "minute": 1}
